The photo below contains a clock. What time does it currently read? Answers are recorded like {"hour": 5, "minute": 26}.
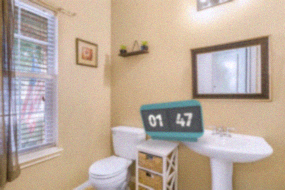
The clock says {"hour": 1, "minute": 47}
